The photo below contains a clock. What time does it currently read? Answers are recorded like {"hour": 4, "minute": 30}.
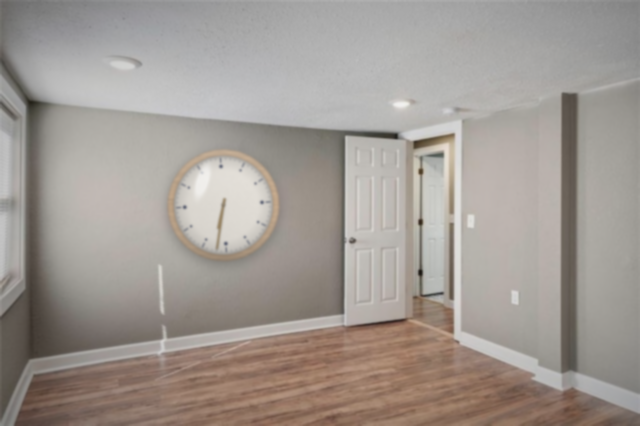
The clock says {"hour": 6, "minute": 32}
